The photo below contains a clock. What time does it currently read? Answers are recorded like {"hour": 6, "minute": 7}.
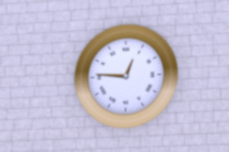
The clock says {"hour": 12, "minute": 46}
